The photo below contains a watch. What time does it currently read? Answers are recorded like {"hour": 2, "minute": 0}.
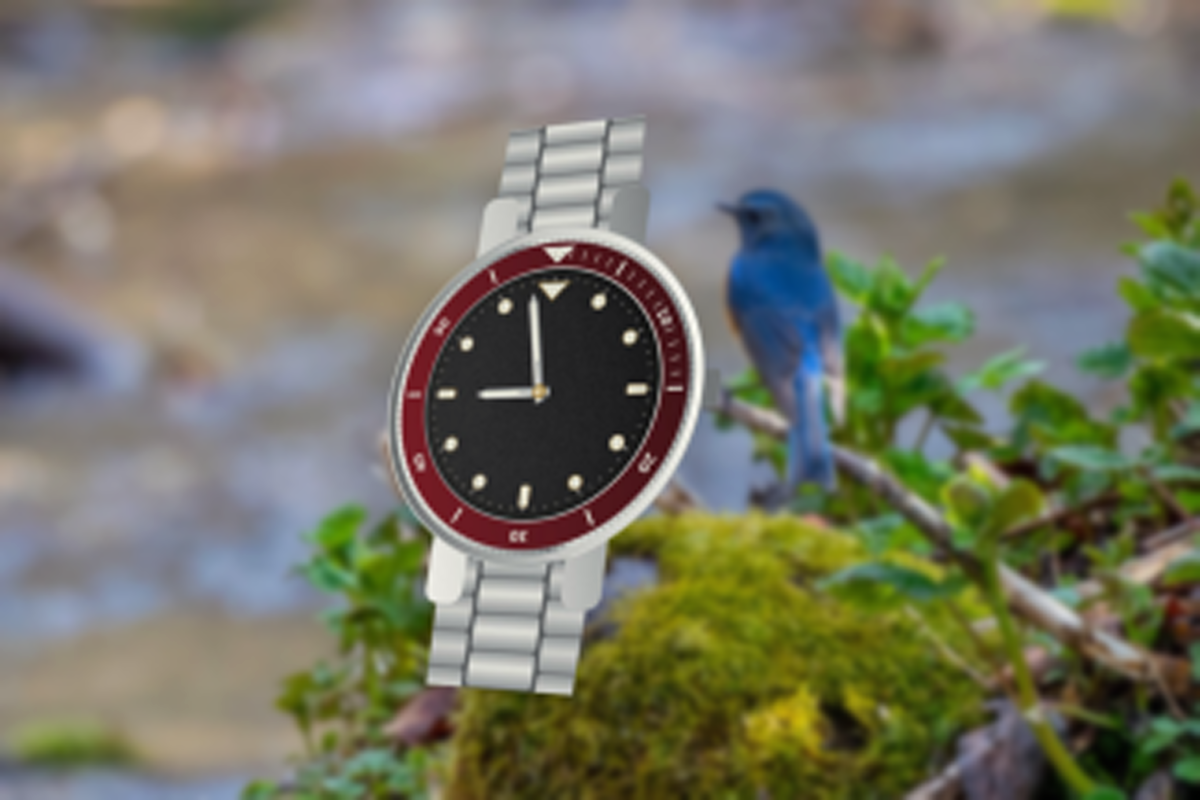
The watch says {"hour": 8, "minute": 58}
